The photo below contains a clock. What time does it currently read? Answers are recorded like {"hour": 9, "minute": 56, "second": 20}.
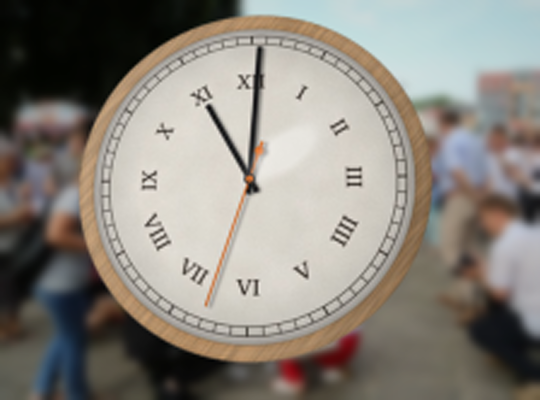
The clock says {"hour": 11, "minute": 0, "second": 33}
